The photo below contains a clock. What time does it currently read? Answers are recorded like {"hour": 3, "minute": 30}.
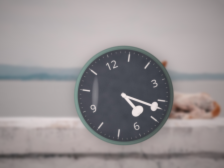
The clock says {"hour": 5, "minute": 22}
